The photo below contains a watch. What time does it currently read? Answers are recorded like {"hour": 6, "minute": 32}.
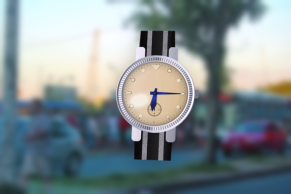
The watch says {"hour": 6, "minute": 15}
